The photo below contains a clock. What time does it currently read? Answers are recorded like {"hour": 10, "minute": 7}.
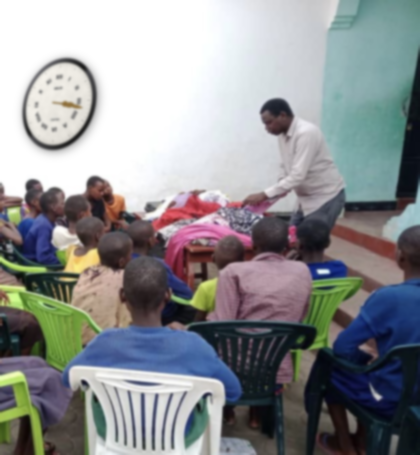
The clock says {"hour": 3, "minute": 17}
